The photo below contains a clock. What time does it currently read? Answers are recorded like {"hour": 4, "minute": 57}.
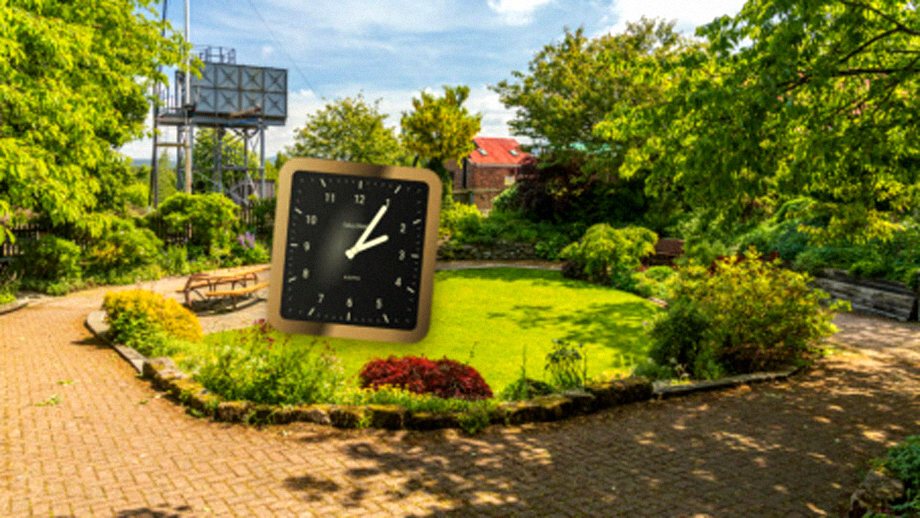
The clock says {"hour": 2, "minute": 5}
